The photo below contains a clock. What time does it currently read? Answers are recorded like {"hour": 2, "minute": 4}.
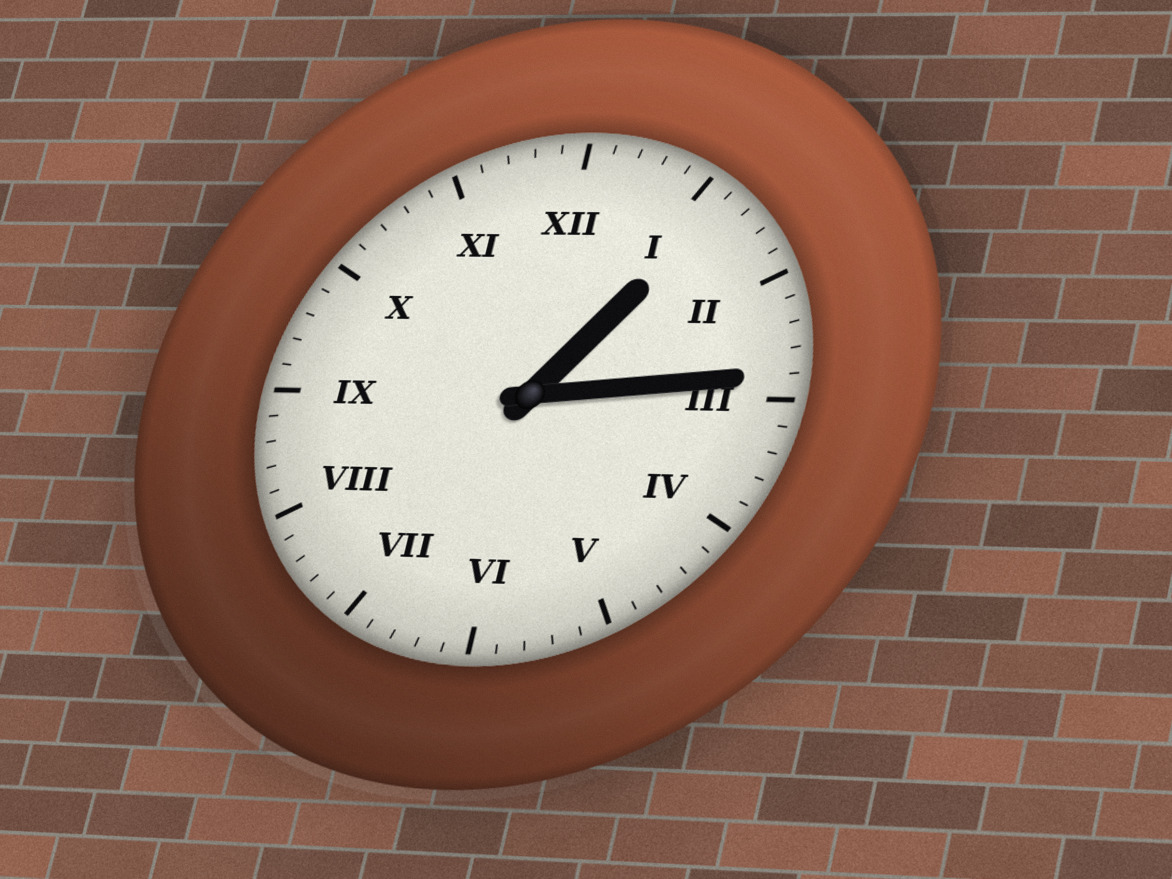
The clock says {"hour": 1, "minute": 14}
